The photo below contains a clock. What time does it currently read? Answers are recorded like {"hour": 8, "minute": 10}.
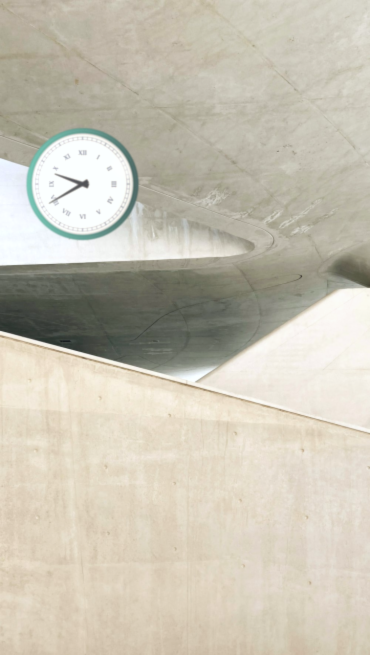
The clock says {"hour": 9, "minute": 40}
